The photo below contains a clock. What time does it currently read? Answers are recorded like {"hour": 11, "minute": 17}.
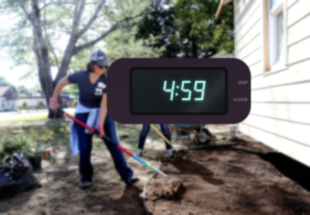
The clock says {"hour": 4, "minute": 59}
